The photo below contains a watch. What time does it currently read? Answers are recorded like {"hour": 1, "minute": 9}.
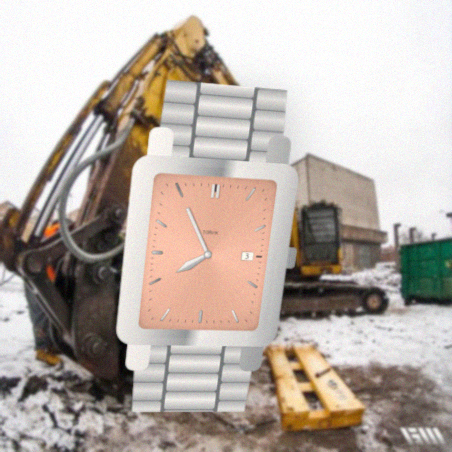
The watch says {"hour": 7, "minute": 55}
